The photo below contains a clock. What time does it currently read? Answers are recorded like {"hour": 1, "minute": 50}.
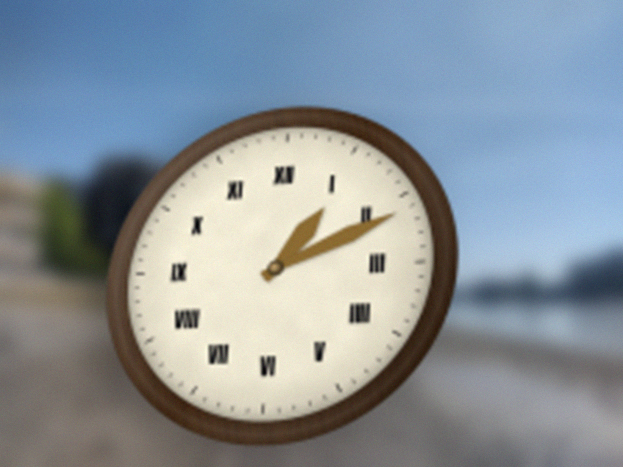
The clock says {"hour": 1, "minute": 11}
